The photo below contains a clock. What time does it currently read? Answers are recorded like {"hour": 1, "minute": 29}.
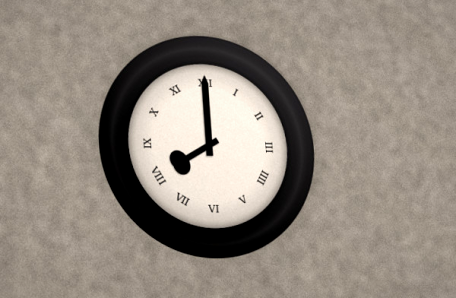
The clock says {"hour": 8, "minute": 0}
